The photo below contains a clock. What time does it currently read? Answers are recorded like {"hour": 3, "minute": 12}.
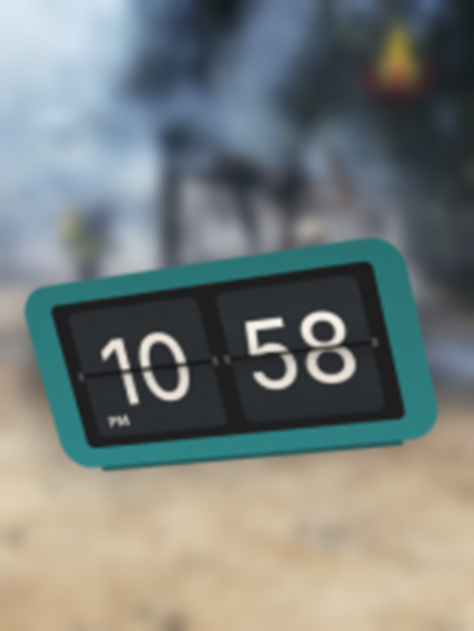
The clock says {"hour": 10, "minute": 58}
